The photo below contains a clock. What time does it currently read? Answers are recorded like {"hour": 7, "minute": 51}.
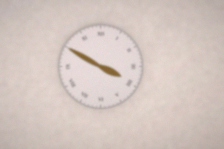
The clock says {"hour": 3, "minute": 50}
